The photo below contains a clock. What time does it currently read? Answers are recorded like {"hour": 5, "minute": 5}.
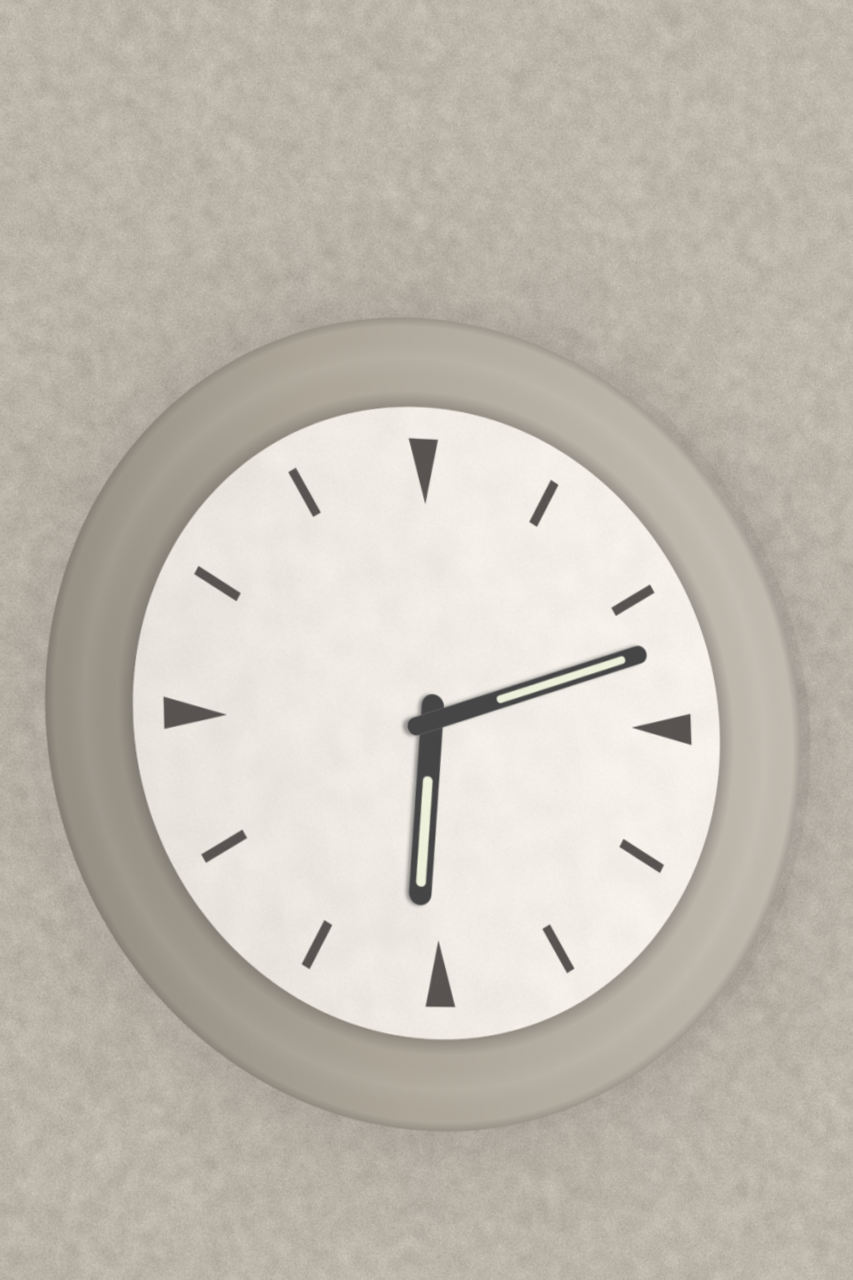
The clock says {"hour": 6, "minute": 12}
